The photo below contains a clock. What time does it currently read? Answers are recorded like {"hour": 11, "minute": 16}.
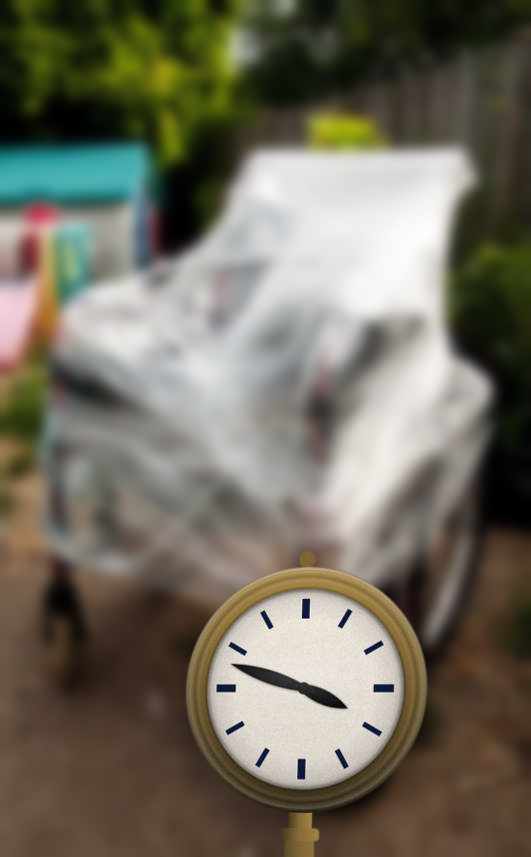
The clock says {"hour": 3, "minute": 48}
